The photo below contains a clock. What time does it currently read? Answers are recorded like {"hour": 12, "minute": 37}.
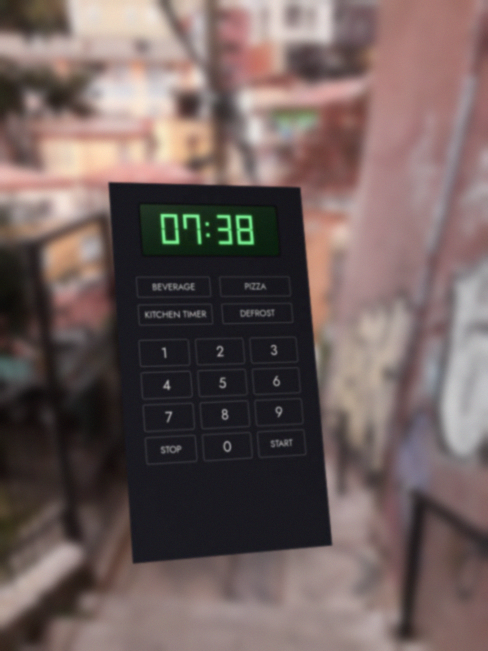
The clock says {"hour": 7, "minute": 38}
